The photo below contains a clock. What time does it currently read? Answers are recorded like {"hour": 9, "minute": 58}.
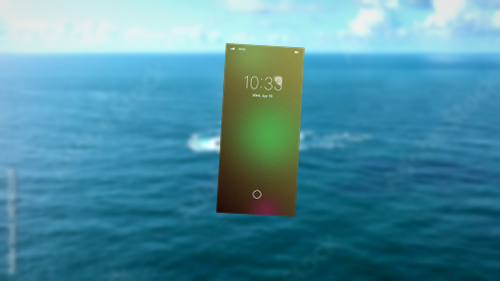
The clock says {"hour": 10, "minute": 33}
